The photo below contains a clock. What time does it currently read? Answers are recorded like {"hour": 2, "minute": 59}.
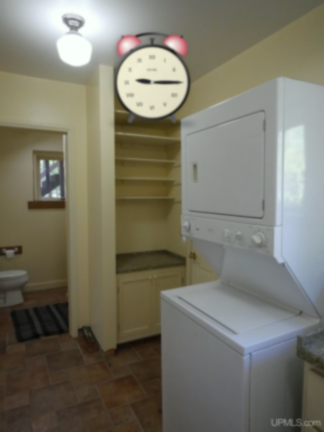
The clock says {"hour": 9, "minute": 15}
